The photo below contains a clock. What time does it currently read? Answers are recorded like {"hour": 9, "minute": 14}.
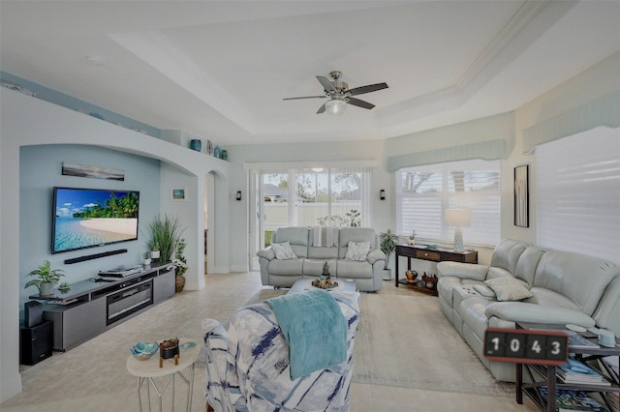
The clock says {"hour": 10, "minute": 43}
